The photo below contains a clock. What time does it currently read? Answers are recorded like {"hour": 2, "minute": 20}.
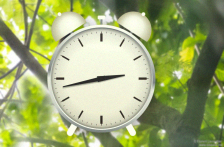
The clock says {"hour": 2, "minute": 43}
